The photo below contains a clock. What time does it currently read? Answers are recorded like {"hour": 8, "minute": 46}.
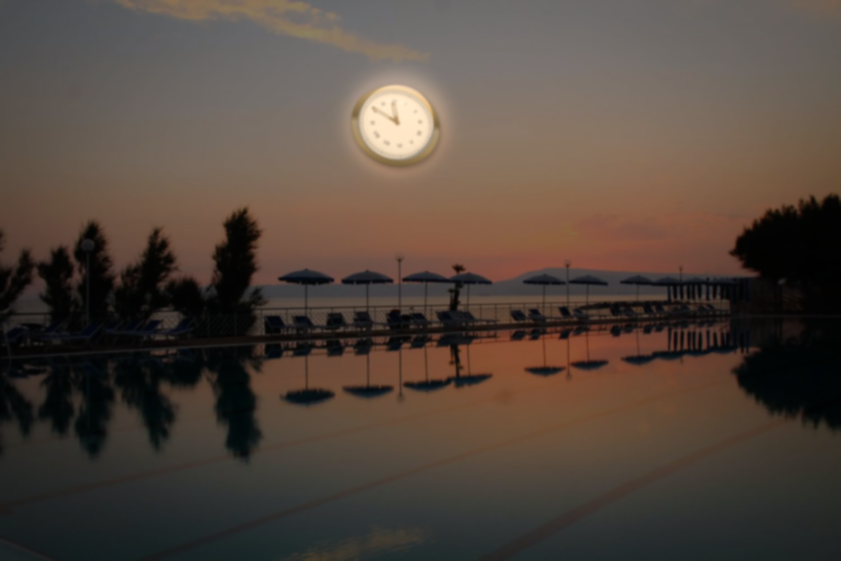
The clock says {"hour": 11, "minute": 51}
